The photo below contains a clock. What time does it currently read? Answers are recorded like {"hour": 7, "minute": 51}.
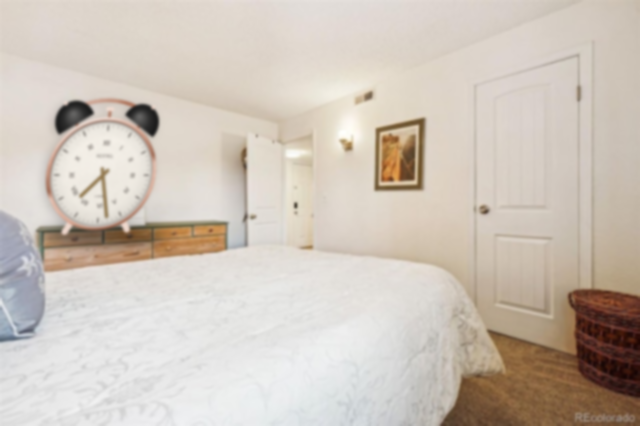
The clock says {"hour": 7, "minute": 28}
